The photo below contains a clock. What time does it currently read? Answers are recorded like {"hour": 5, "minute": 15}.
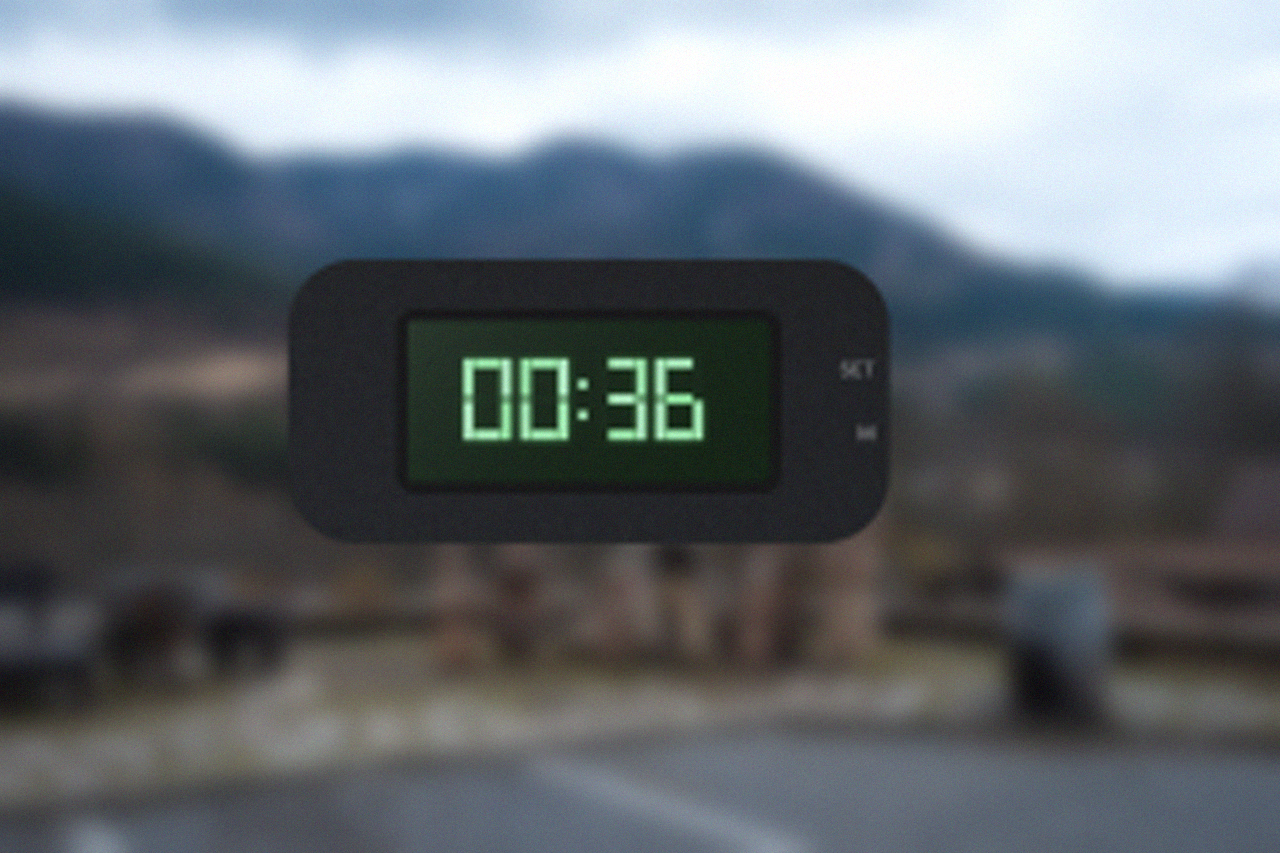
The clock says {"hour": 0, "minute": 36}
